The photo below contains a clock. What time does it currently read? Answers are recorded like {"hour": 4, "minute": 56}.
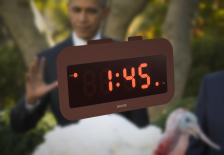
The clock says {"hour": 1, "minute": 45}
